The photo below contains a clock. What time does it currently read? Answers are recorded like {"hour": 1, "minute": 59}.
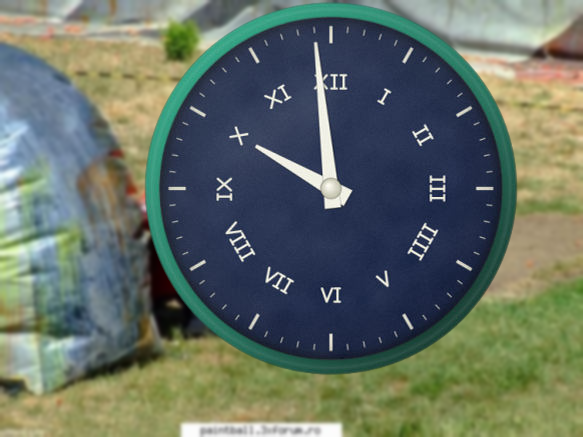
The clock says {"hour": 9, "minute": 59}
